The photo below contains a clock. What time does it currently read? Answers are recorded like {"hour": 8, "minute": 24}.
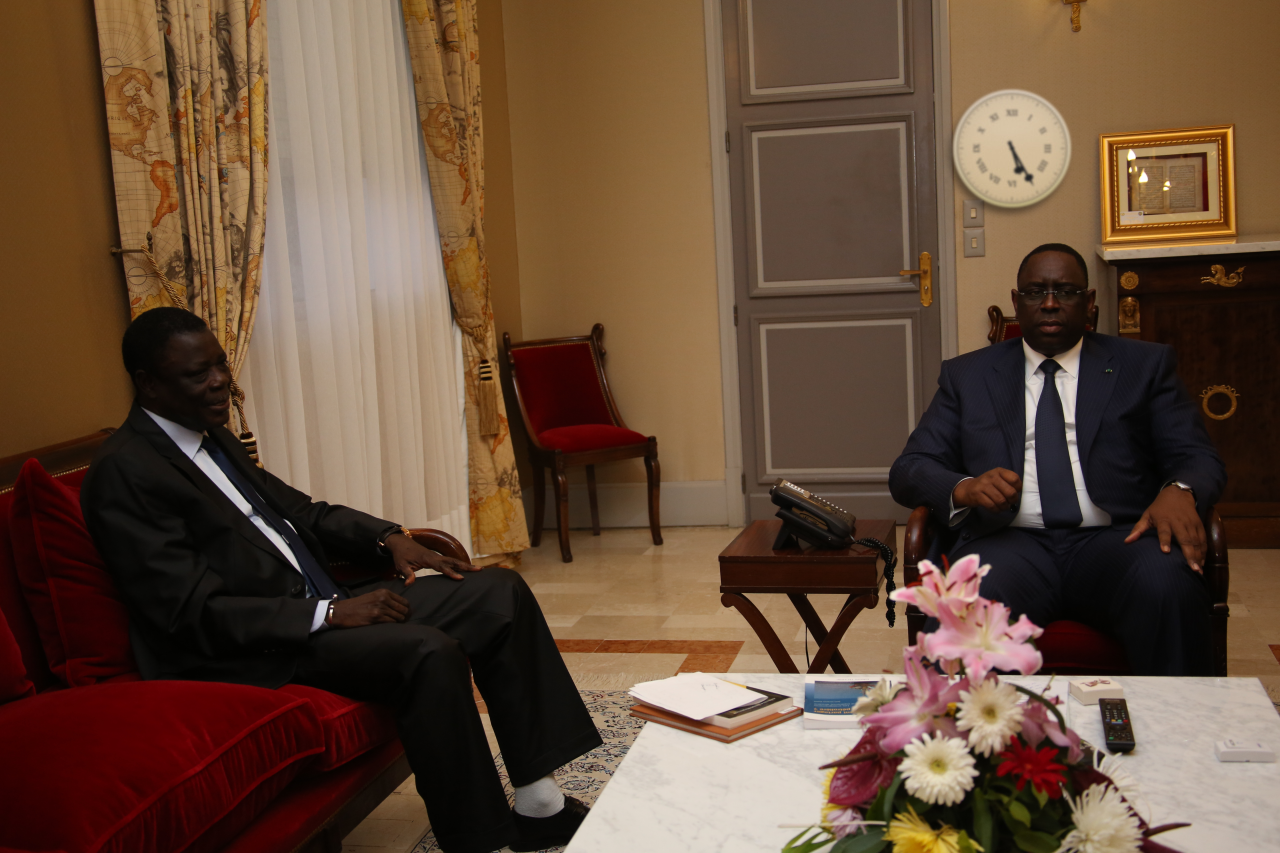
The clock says {"hour": 5, "minute": 25}
